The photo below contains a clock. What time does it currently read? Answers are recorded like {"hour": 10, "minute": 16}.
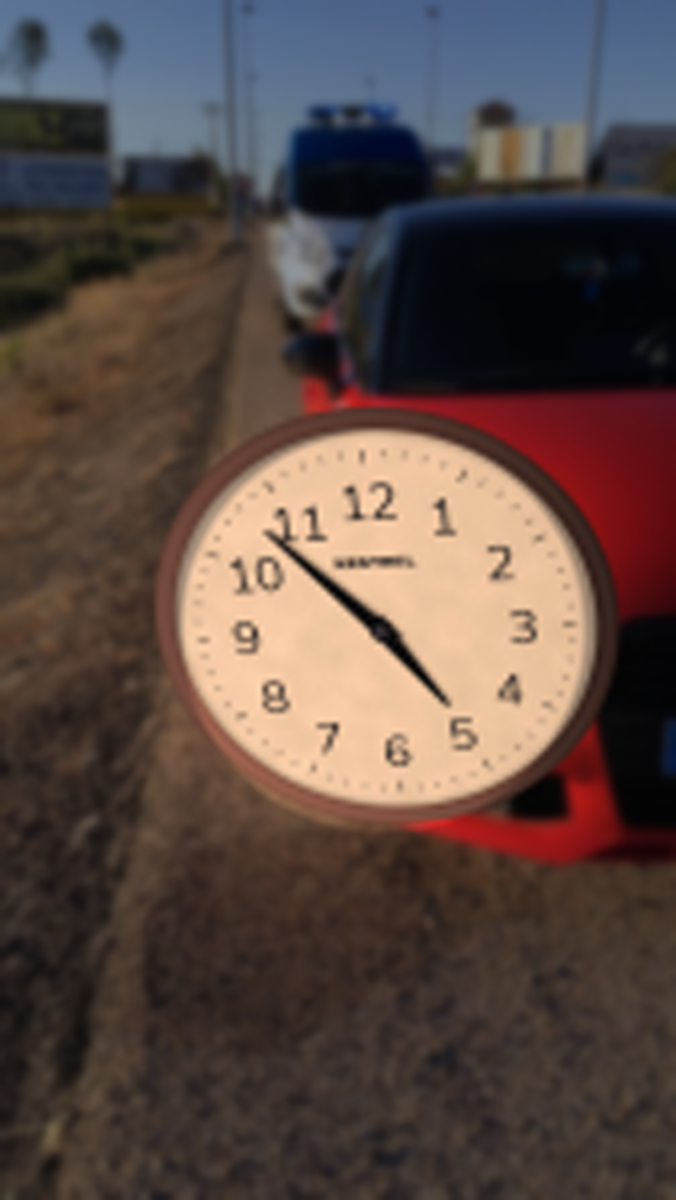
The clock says {"hour": 4, "minute": 53}
